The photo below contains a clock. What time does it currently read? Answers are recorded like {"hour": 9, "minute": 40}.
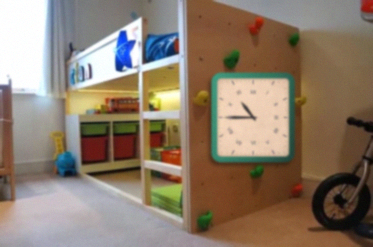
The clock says {"hour": 10, "minute": 45}
